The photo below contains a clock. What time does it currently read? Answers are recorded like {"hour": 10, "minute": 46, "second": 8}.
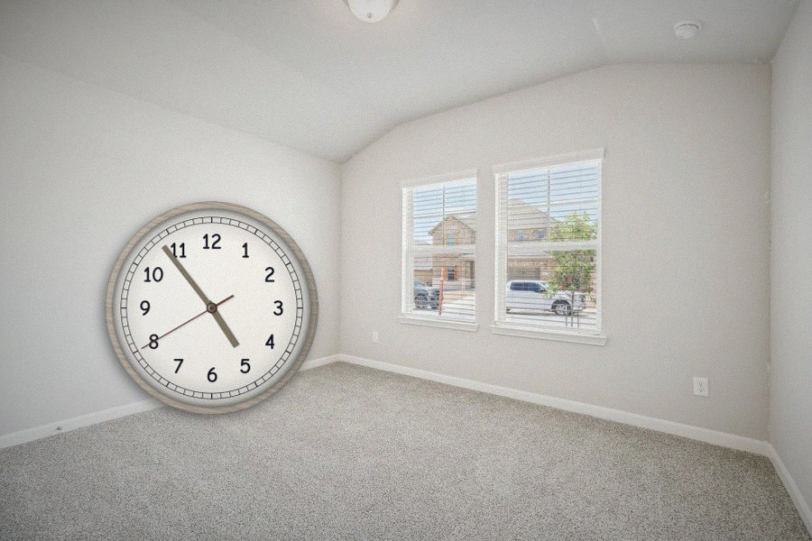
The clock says {"hour": 4, "minute": 53, "second": 40}
